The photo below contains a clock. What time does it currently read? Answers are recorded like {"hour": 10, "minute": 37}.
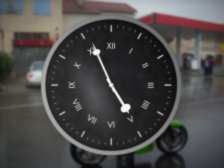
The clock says {"hour": 4, "minute": 56}
